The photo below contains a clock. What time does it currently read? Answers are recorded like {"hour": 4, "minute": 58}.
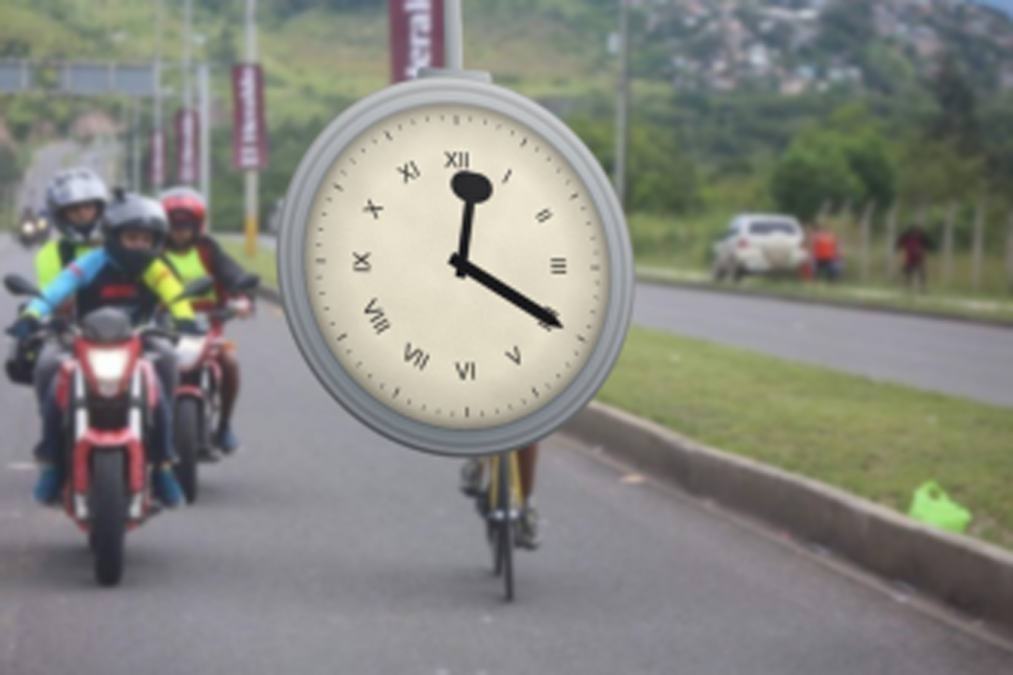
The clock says {"hour": 12, "minute": 20}
